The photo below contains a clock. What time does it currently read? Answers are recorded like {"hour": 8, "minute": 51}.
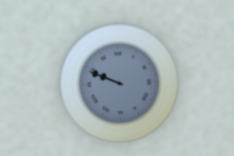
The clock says {"hour": 9, "minute": 49}
